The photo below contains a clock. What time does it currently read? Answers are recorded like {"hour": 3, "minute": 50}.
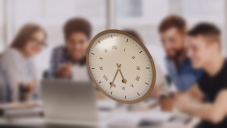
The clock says {"hour": 5, "minute": 36}
